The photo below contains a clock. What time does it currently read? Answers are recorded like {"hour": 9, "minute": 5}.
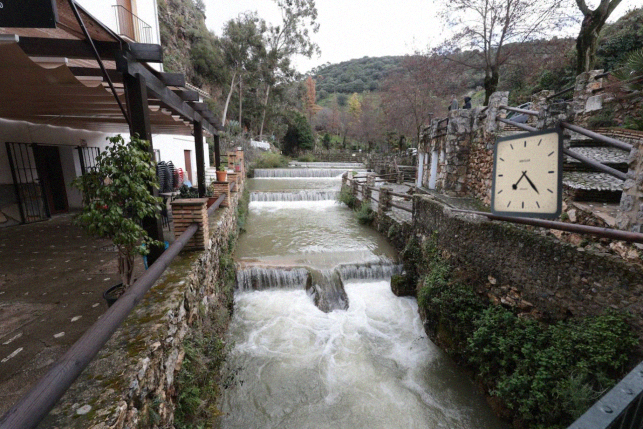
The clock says {"hour": 7, "minute": 23}
